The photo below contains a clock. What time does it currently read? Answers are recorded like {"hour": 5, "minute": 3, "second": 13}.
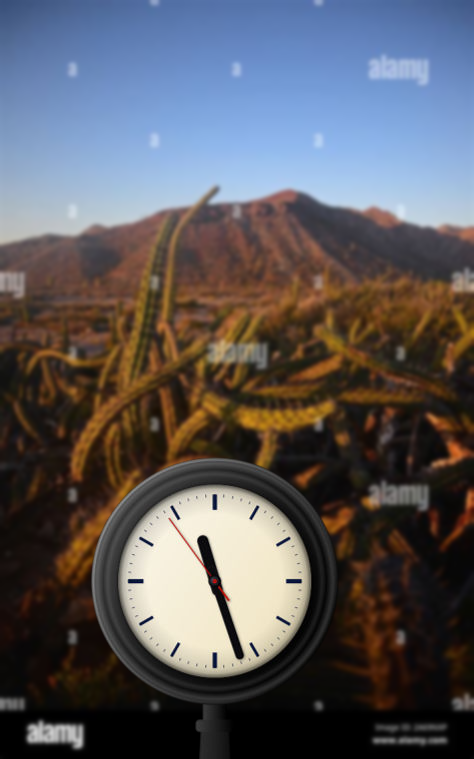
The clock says {"hour": 11, "minute": 26, "second": 54}
